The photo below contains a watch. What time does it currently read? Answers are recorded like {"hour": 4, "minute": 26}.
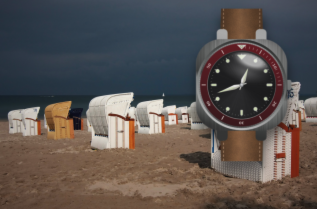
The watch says {"hour": 12, "minute": 42}
